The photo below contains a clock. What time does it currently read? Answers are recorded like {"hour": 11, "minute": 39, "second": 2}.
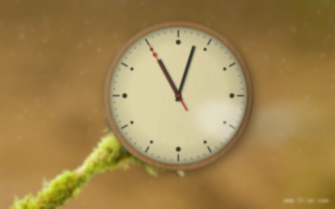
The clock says {"hour": 11, "minute": 2, "second": 55}
